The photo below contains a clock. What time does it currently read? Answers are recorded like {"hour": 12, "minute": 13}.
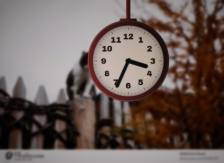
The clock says {"hour": 3, "minute": 34}
